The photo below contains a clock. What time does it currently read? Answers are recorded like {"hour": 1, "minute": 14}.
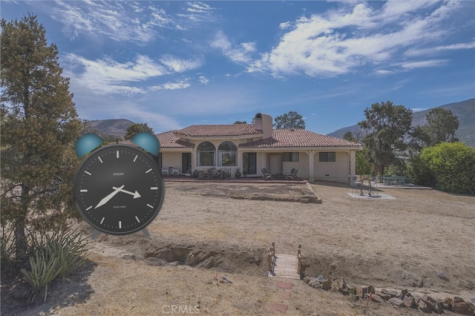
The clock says {"hour": 3, "minute": 39}
